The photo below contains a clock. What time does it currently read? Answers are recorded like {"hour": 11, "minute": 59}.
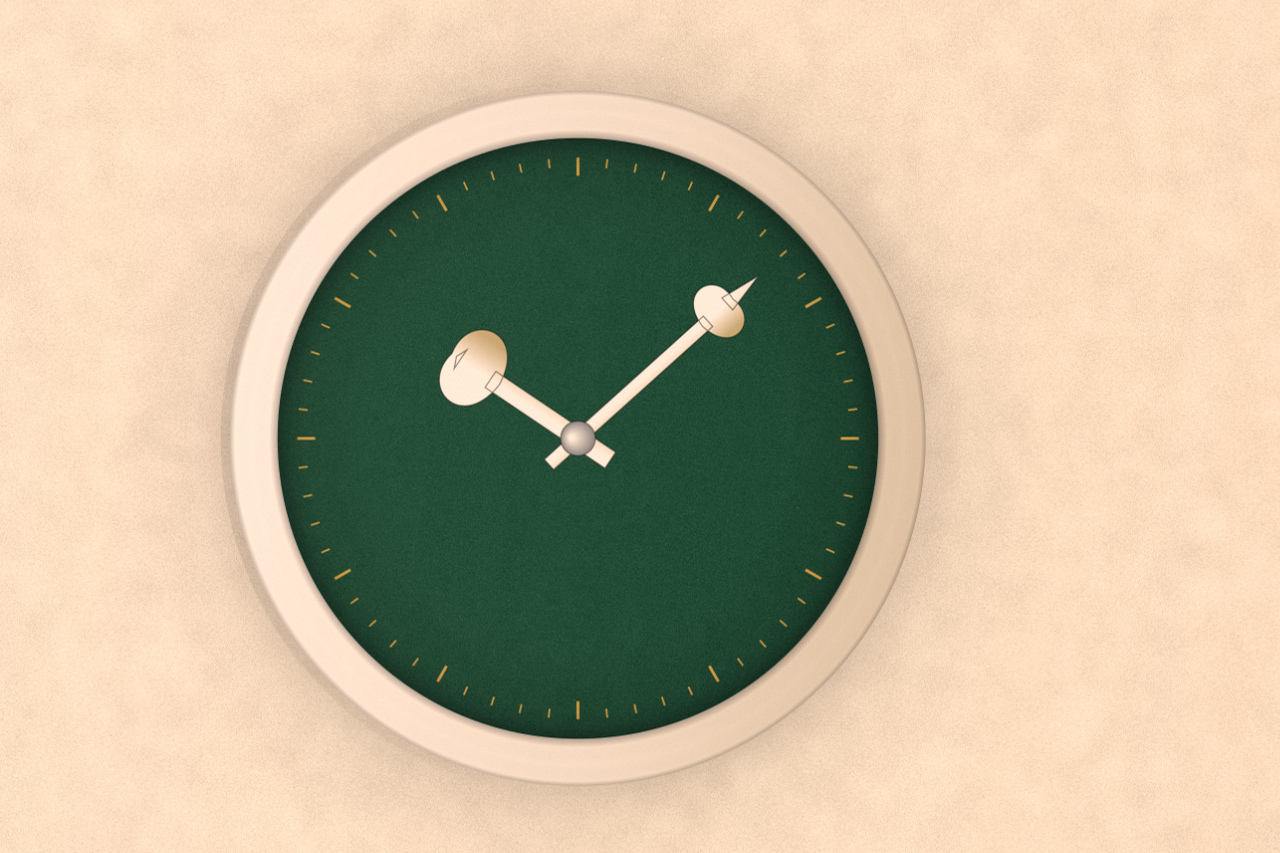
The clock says {"hour": 10, "minute": 8}
